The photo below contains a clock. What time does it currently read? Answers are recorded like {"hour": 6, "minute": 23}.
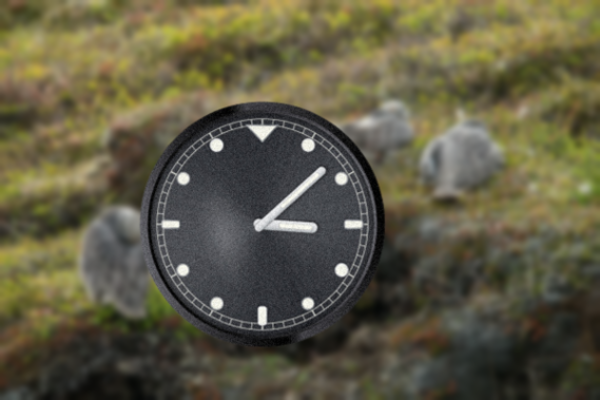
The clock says {"hour": 3, "minute": 8}
